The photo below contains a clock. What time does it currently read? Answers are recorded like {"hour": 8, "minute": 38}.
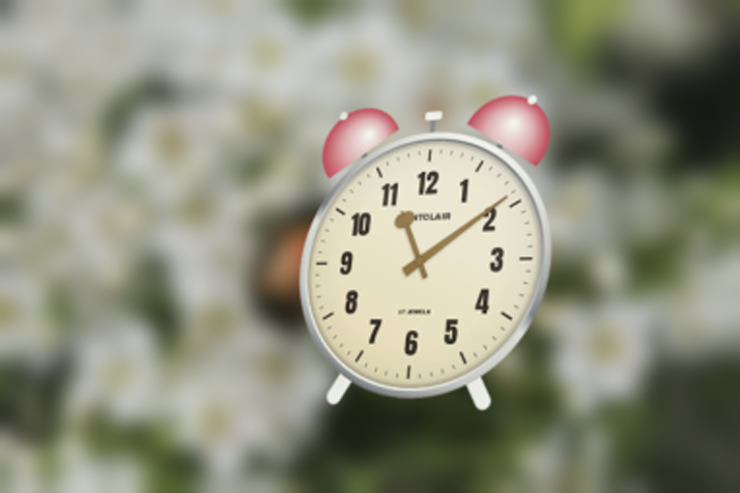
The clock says {"hour": 11, "minute": 9}
